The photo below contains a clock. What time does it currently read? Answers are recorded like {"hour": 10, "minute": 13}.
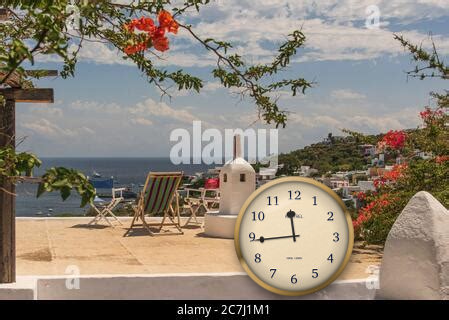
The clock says {"hour": 11, "minute": 44}
